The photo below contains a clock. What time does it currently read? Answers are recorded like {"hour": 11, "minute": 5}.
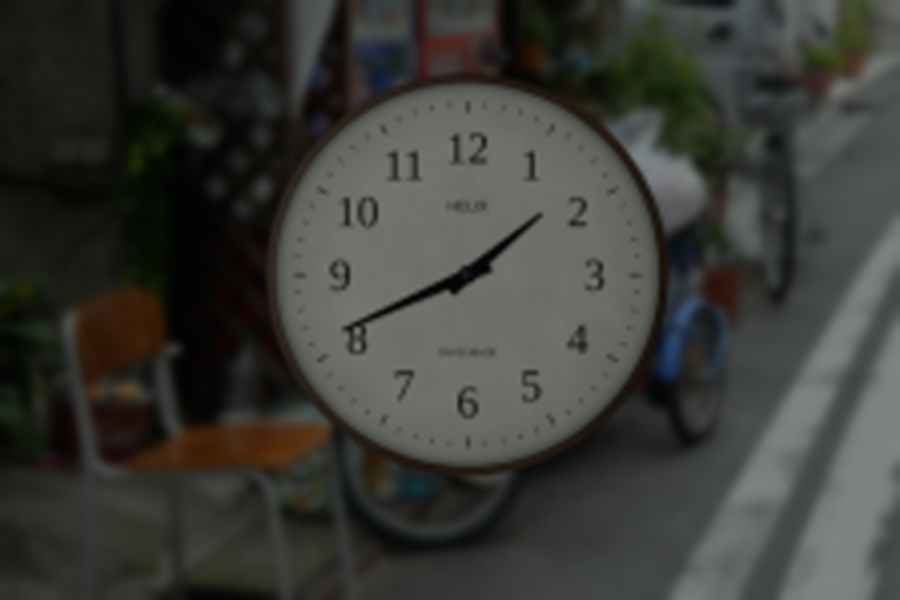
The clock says {"hour": 1, "minute": 41}
